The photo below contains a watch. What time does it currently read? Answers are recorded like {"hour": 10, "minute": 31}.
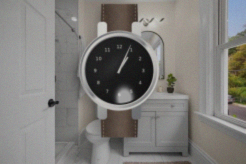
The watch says {"hour": 1, "minute": 4}
